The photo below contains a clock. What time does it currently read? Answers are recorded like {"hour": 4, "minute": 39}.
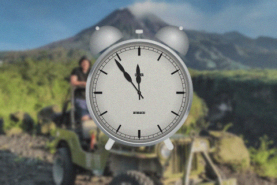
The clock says {"hour": 11, "minute": 54}
